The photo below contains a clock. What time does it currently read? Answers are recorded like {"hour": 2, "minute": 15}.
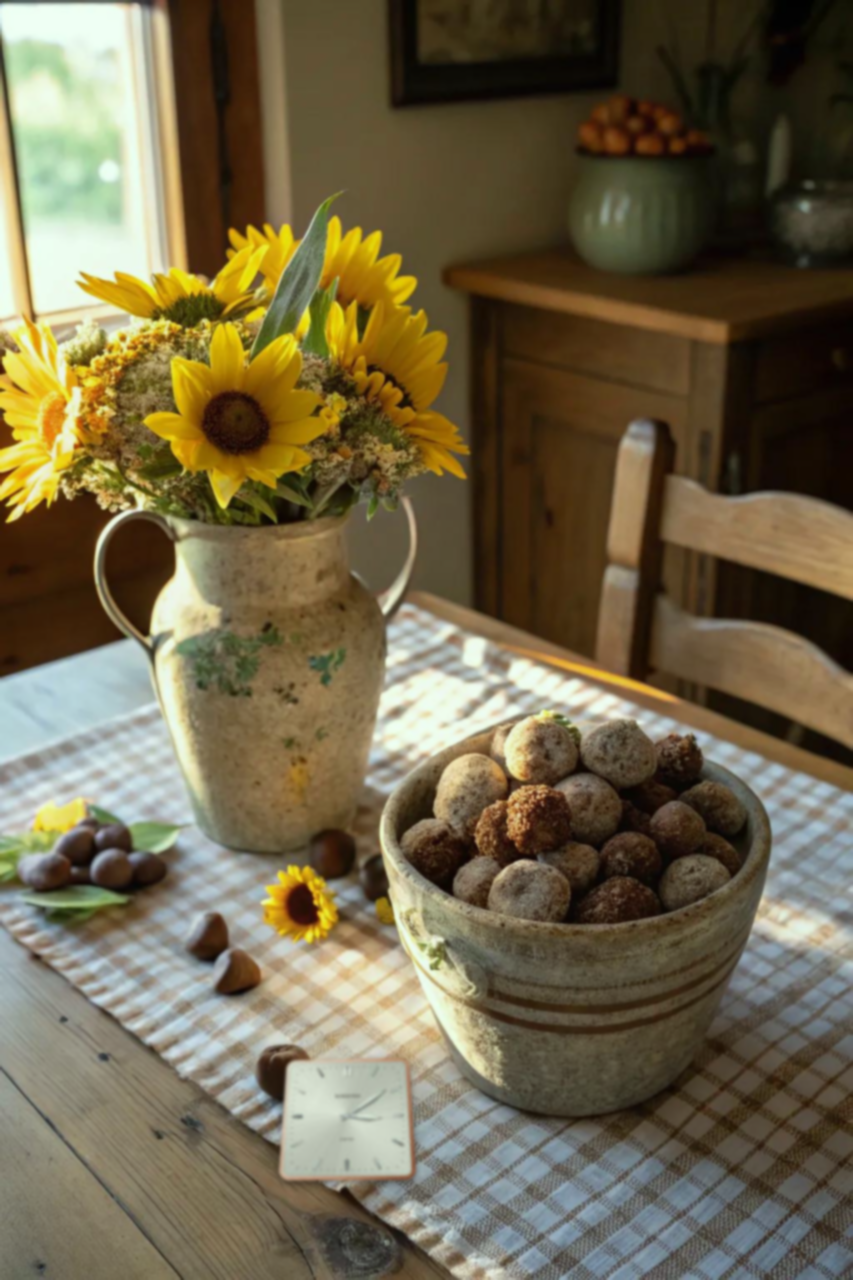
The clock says {"hour": 3, "minute": 9}
